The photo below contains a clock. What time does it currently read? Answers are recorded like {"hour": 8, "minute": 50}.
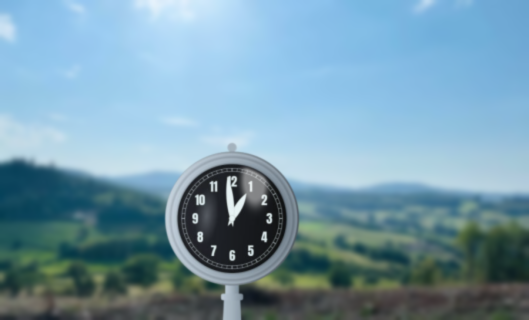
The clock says {"hour": 12, "minute": 59}
